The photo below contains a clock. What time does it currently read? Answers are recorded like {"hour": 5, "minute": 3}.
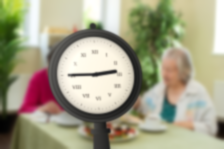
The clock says {"hour": 2, "minute": 45}
